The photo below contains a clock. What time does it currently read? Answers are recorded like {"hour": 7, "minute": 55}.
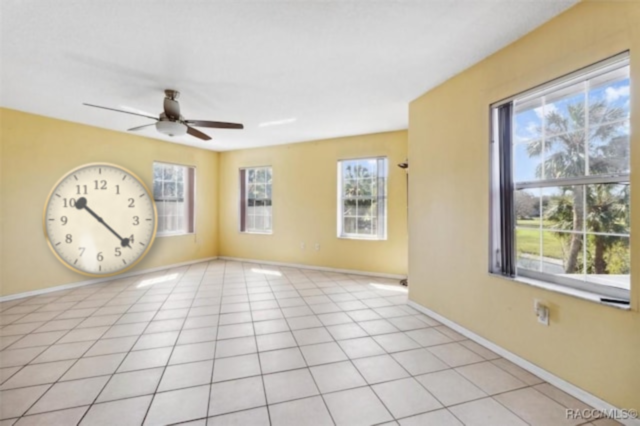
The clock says {"hour": 10, "minute": 22}
